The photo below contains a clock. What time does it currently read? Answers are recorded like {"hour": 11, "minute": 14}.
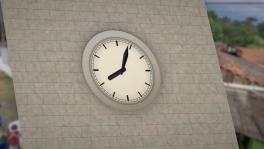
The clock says {"hour": 8, "minute": 4}
